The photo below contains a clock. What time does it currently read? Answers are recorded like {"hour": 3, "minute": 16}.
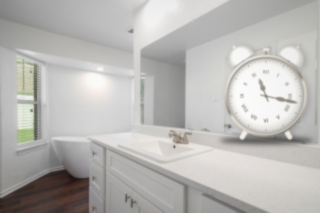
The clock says {"hour": 11, "minute": 17}
